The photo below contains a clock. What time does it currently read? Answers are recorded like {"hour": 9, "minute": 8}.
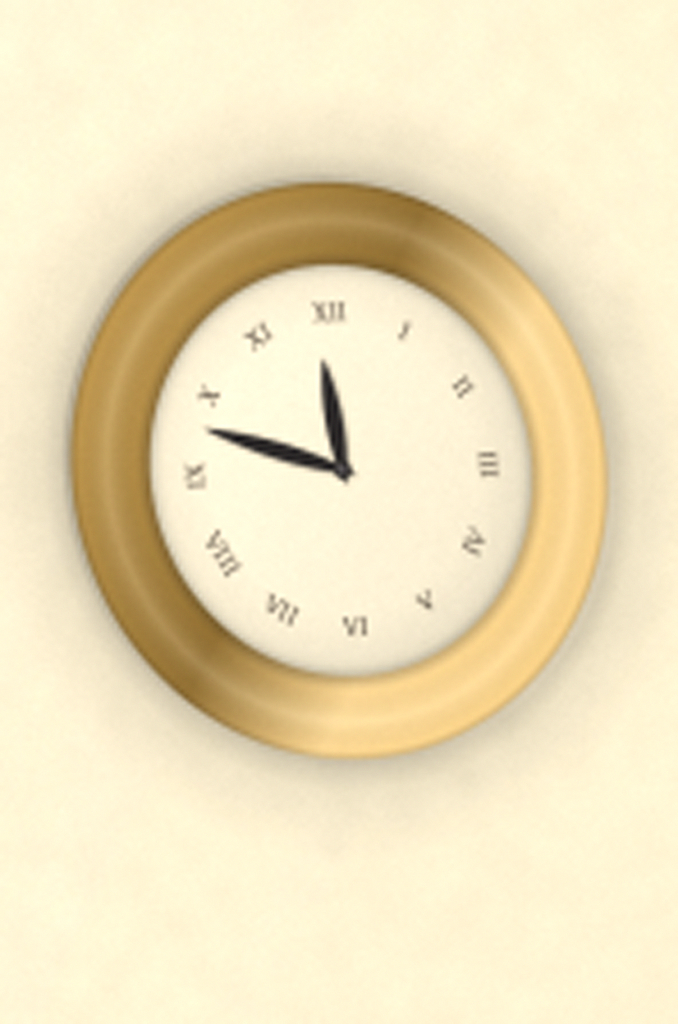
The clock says {"hour": 11, "minute": 48}
